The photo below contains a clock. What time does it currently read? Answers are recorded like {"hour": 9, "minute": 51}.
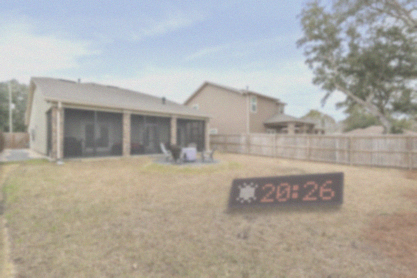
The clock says {"hour": 20, "minute": 26}
